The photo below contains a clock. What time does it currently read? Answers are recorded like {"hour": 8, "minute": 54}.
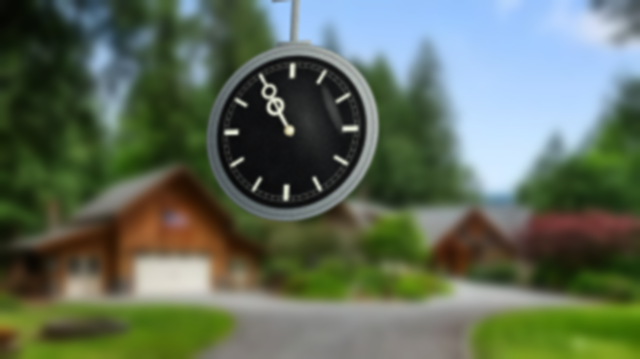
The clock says {"hour": 10, "minute": 55}
